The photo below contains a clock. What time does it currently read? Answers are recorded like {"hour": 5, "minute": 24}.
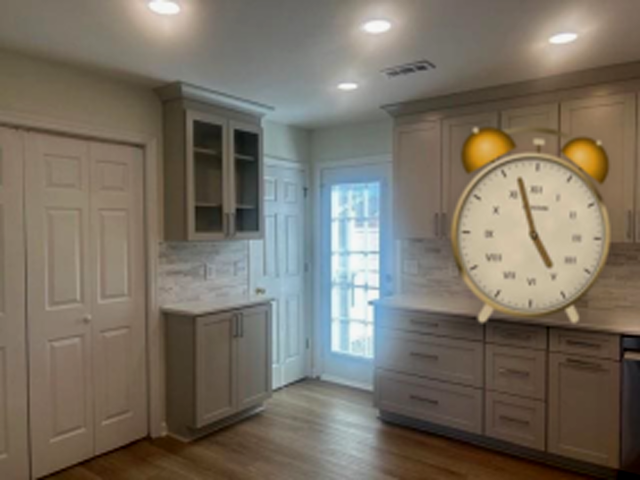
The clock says {"hour": 4, "minute": 57}
